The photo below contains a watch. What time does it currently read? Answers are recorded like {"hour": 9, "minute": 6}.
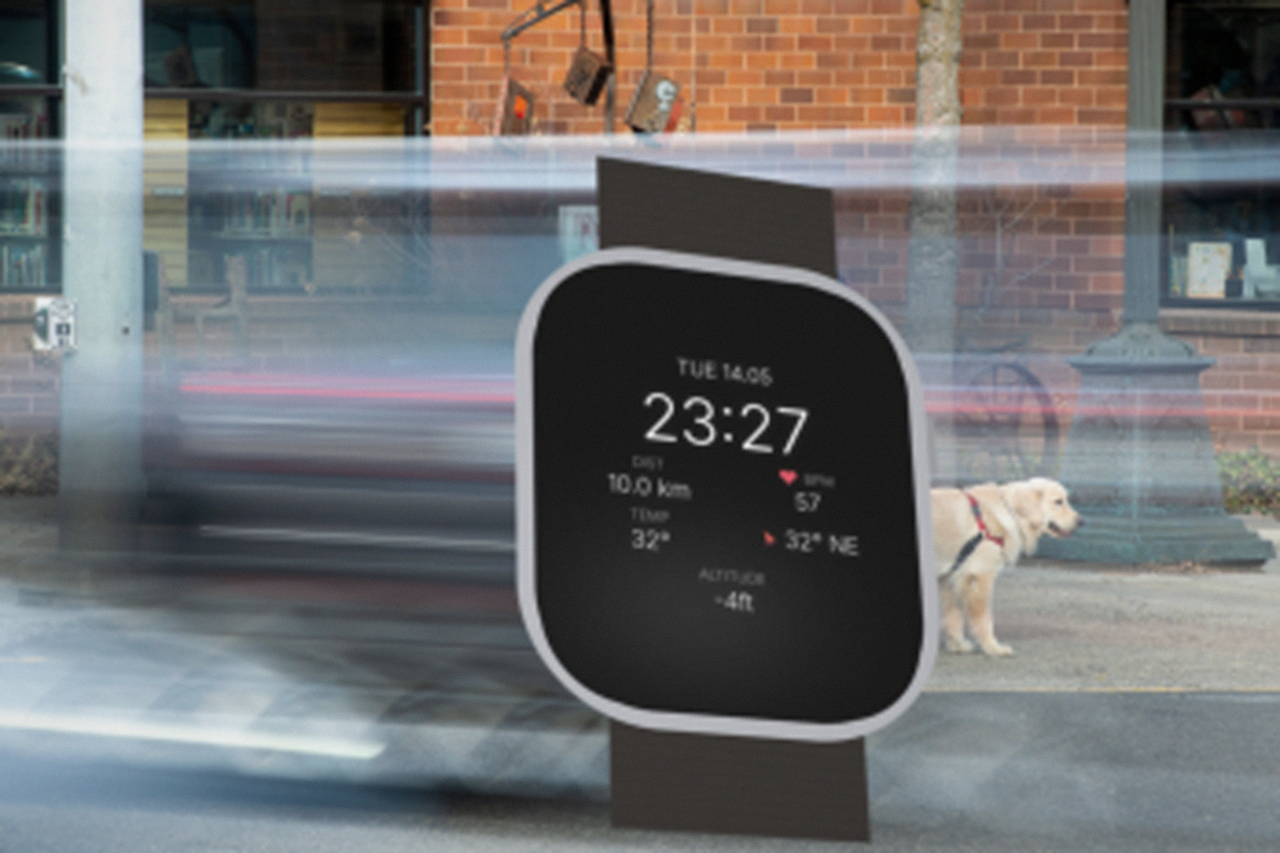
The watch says {"hour": 23, "minute": 27}
